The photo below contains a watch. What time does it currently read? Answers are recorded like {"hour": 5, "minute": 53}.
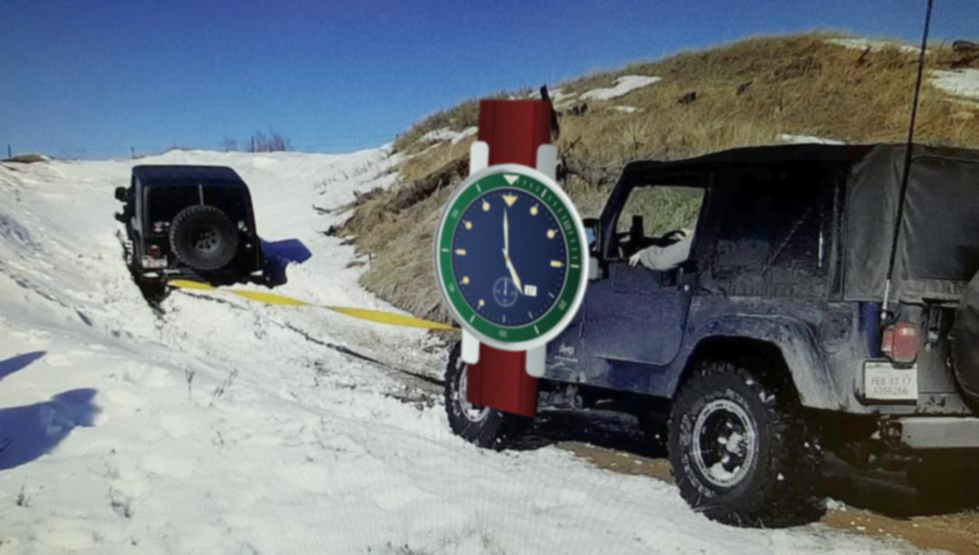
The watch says {"hour": 4, "minute": 59}
